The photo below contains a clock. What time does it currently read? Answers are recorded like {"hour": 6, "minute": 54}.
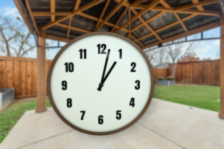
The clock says {"hour": 1, "minute": 2}
